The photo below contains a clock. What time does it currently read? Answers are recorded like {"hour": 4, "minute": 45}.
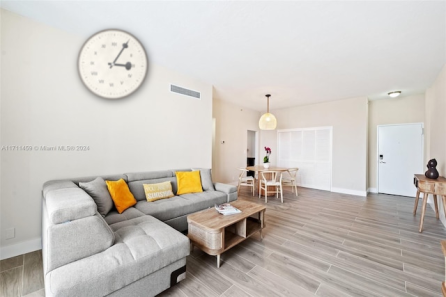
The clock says {"hour": 3, "minute": 5}
